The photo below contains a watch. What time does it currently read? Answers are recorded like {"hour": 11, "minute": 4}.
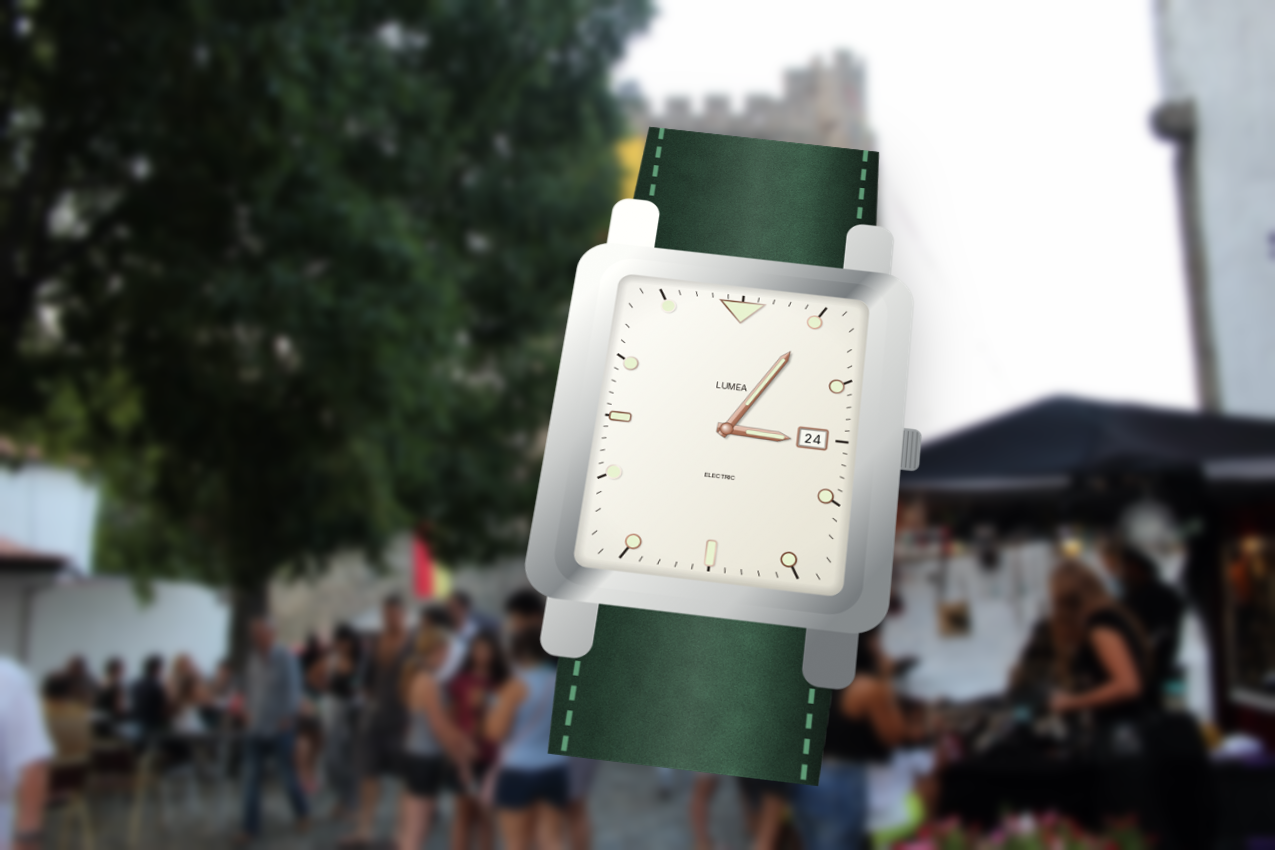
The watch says {"hour": 3, "minute": 5}
